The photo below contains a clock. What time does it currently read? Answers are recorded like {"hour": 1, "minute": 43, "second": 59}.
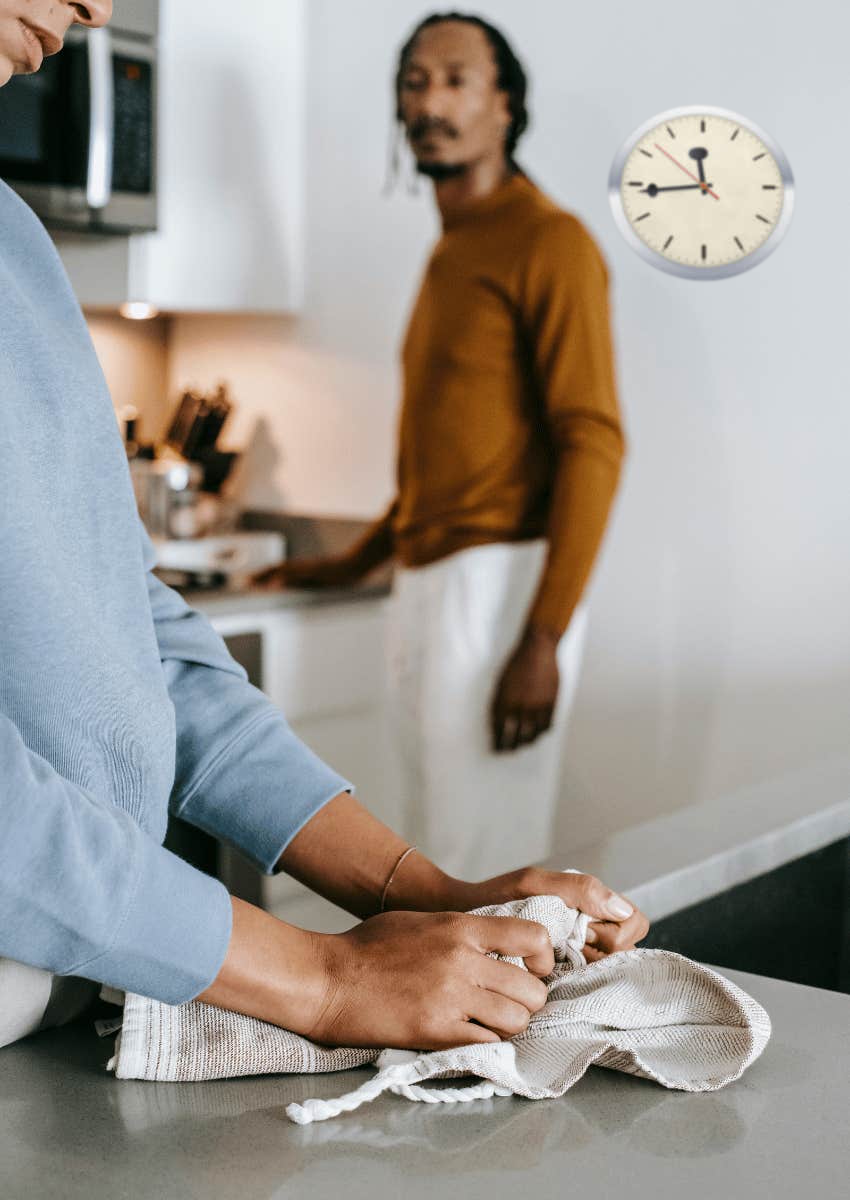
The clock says {"hour": 11, "minute": 43, "second": 52}
